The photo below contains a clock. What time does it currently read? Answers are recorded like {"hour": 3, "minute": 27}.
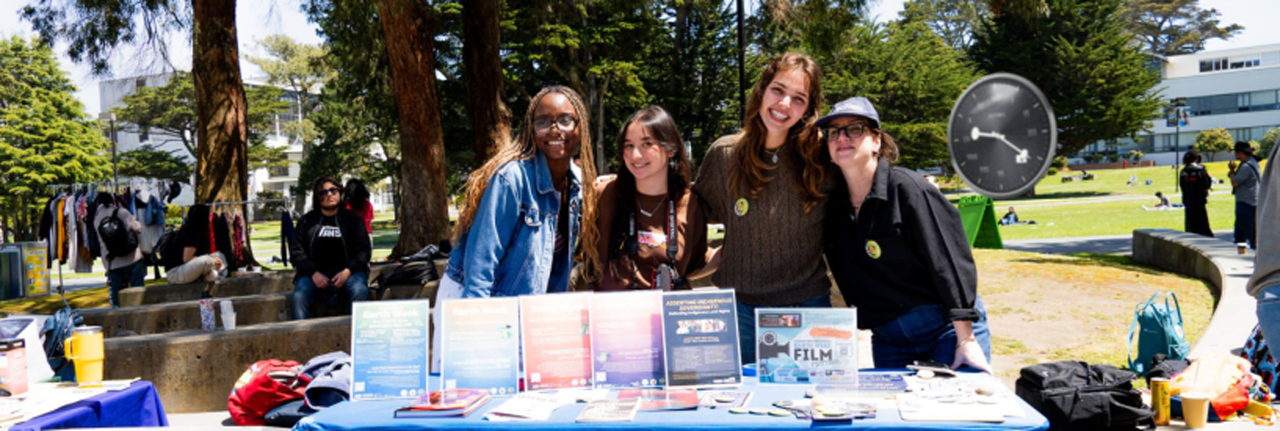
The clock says {"hour": 9, "minute": 21}
